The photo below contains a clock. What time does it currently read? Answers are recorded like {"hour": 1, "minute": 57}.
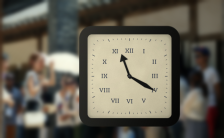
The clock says {"hour": 11, "minute": 20}
